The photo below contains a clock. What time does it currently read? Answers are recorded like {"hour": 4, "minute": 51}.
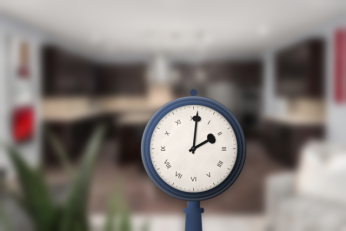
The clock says {"hour": 2, "minute": 1}
